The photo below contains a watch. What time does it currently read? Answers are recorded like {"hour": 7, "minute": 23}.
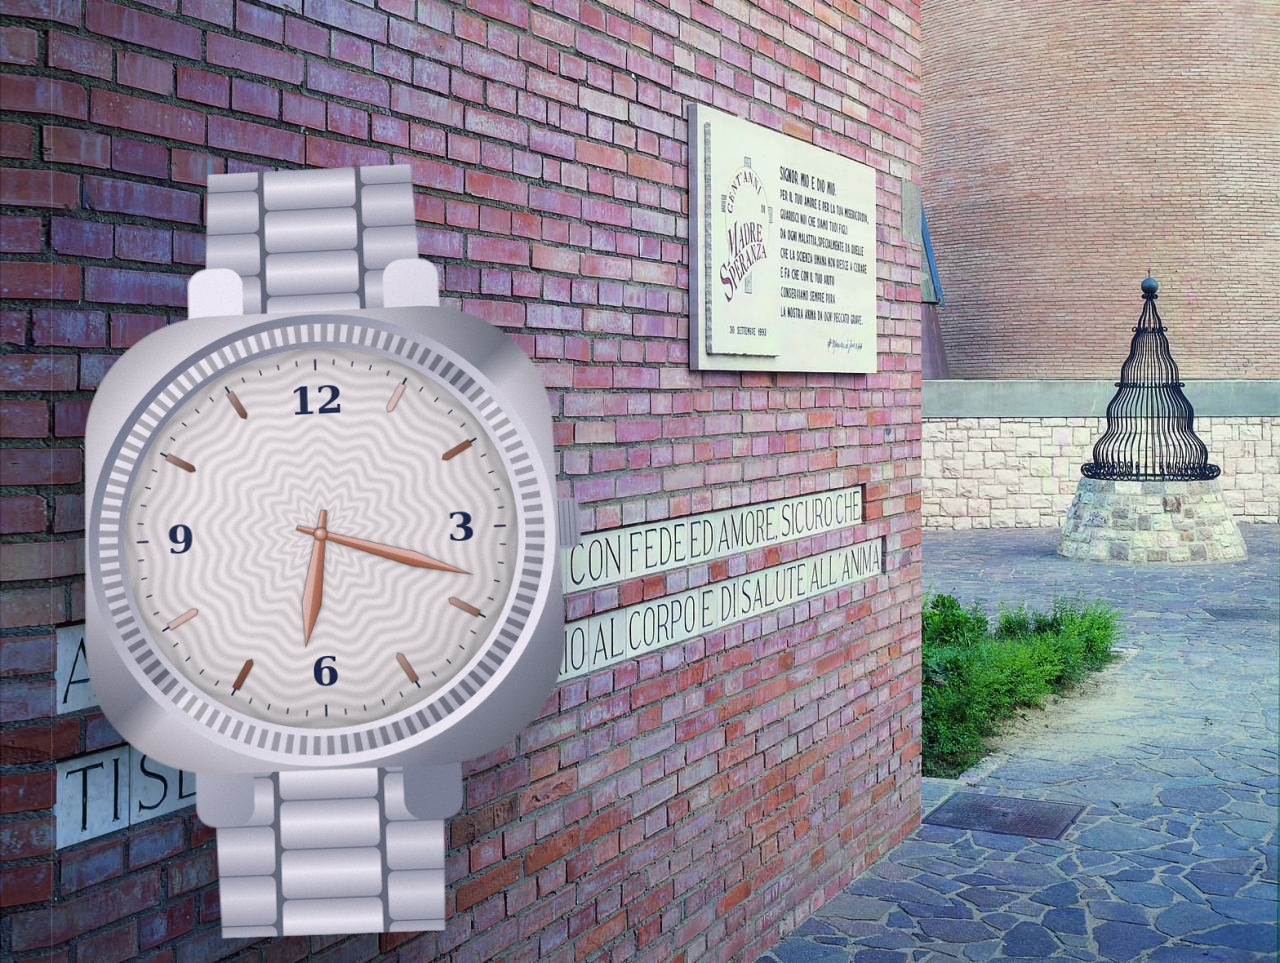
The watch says {"hour": 6, "minute": 18}
